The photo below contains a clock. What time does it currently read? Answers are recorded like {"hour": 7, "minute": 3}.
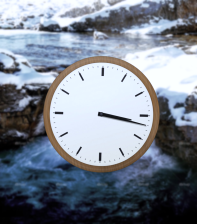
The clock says {"hour": 3, "minute": 17}
